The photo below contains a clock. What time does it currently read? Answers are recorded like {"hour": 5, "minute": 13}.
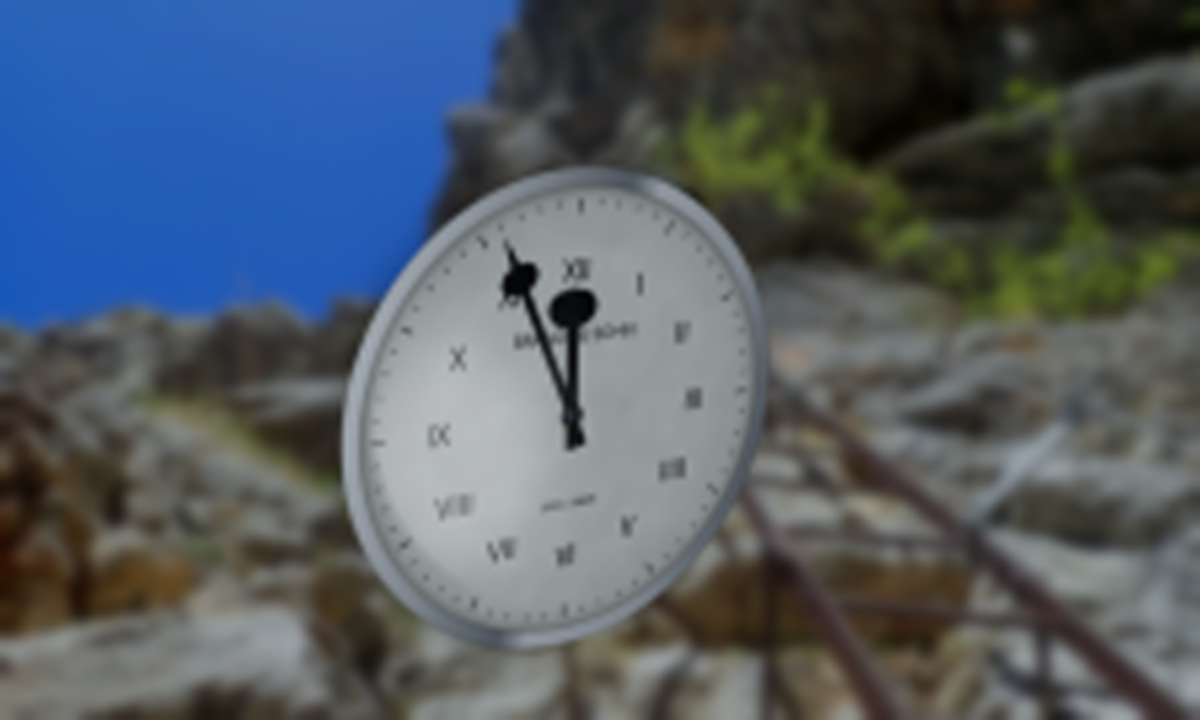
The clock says {"hour": 11, "minute": 56}
